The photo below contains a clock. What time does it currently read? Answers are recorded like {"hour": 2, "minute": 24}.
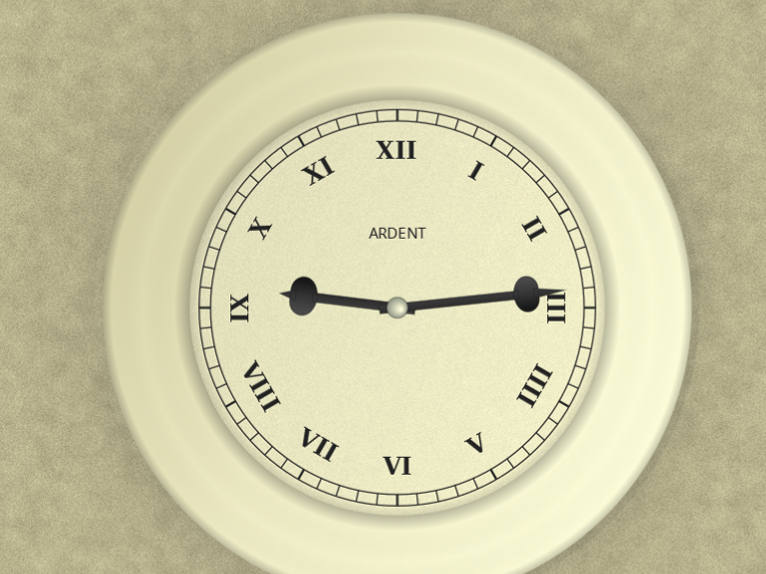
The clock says {"hour": 9, "minute": 14}
